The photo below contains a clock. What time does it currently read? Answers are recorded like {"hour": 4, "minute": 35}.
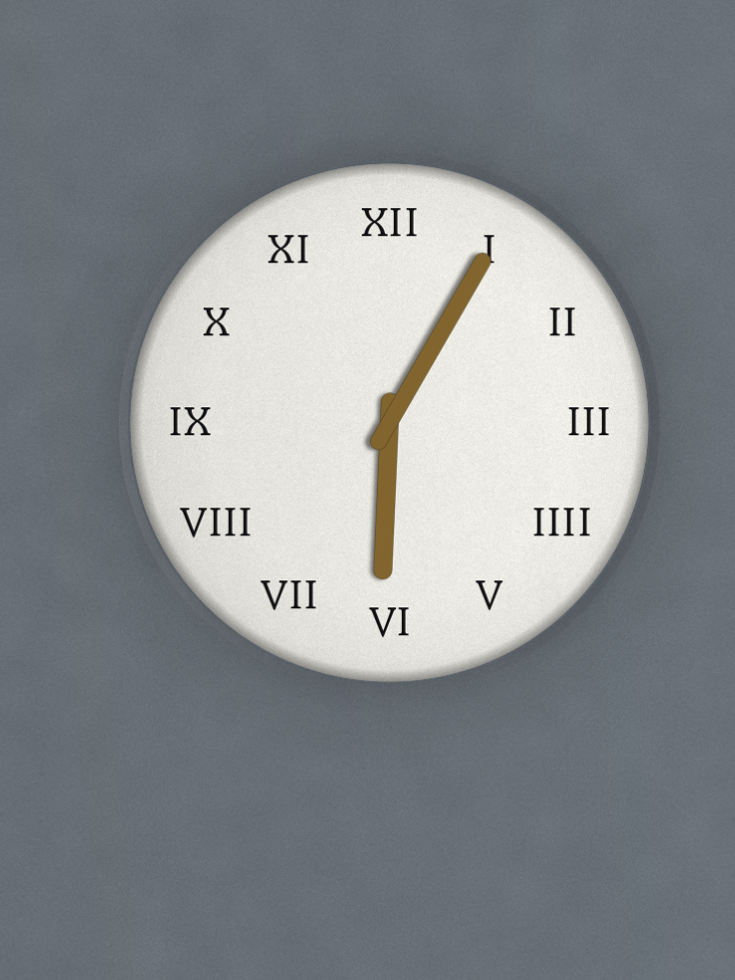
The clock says {"hour": 6, "minute": 5}
